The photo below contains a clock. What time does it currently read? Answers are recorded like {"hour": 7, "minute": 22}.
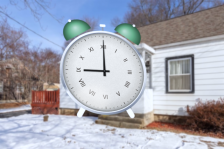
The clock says {"hour": 9, "minute": 0}
